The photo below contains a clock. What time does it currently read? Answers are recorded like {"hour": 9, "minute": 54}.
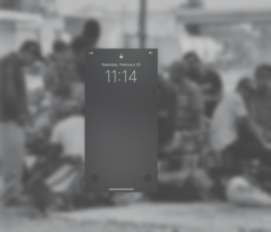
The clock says {"hour": 11, "minute": 14}
